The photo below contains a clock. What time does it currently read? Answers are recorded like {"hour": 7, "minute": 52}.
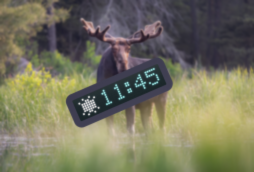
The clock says {"hour": 11, "minute": 45}
